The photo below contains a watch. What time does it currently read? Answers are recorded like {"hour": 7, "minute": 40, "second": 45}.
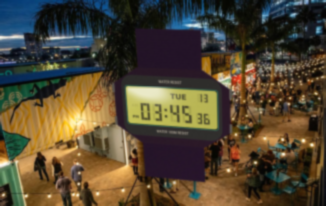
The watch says {"hour": 3, "minute": 45, "second": 36}
